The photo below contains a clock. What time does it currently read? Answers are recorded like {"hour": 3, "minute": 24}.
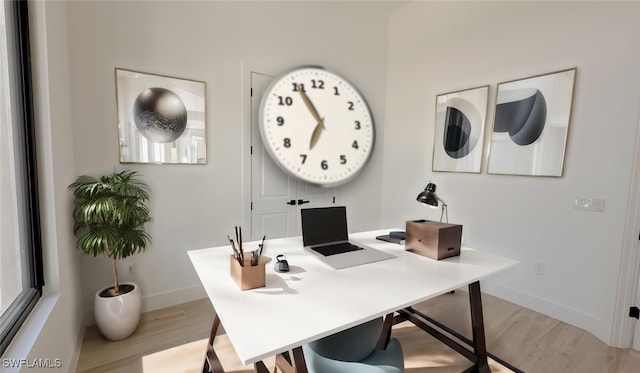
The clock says {"hour": 6, "minute": 55}
